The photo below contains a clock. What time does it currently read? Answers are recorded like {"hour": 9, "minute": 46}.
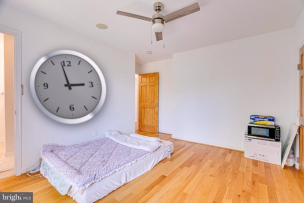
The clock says {"hour": 2, "minute": 58}
